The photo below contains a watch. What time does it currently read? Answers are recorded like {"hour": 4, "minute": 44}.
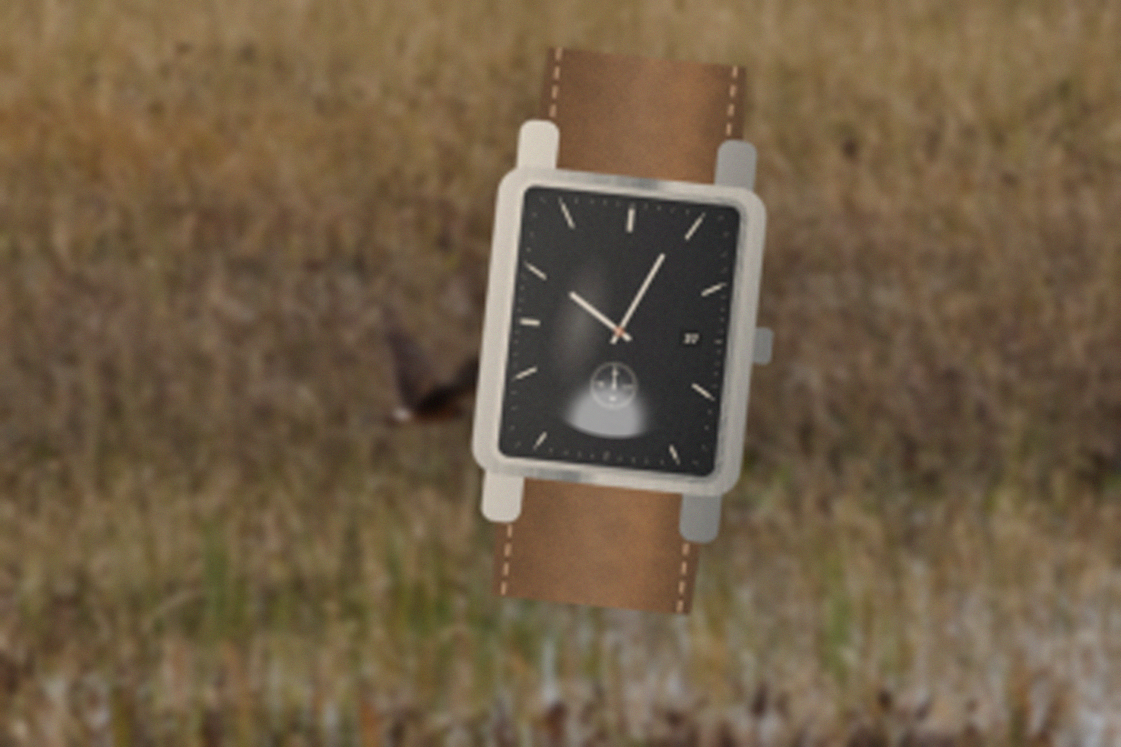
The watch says {"hour": 10, "minute": 4}
